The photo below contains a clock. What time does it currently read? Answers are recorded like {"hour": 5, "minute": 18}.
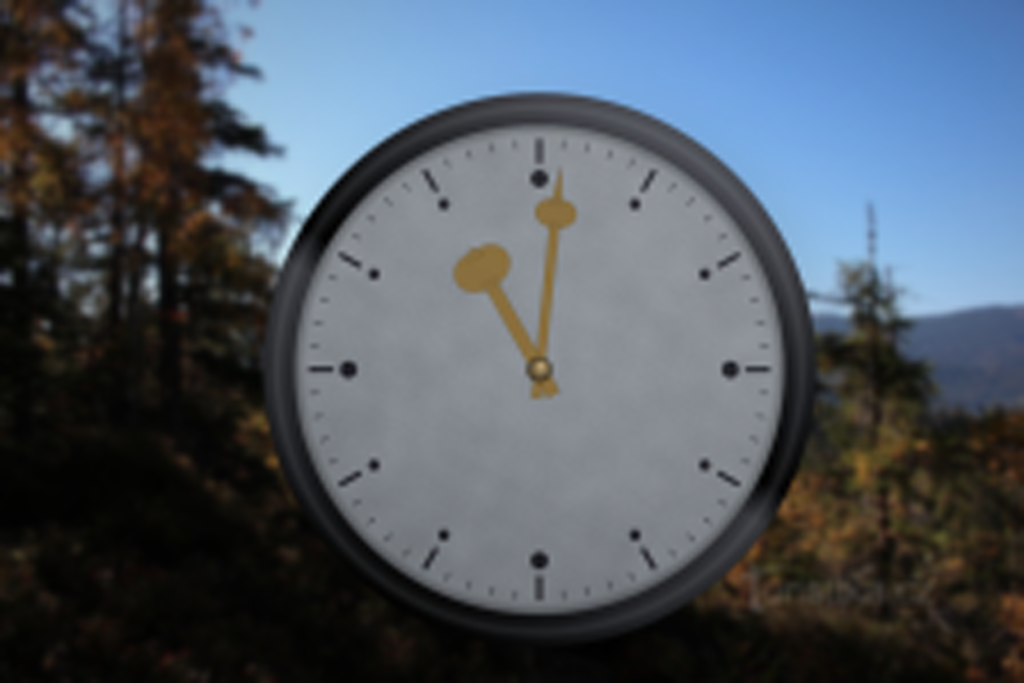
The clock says {"hour": 11, "minute": 1}
